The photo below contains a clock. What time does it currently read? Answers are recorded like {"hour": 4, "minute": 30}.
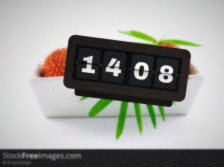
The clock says {"hour": 14, "minute": 8}
